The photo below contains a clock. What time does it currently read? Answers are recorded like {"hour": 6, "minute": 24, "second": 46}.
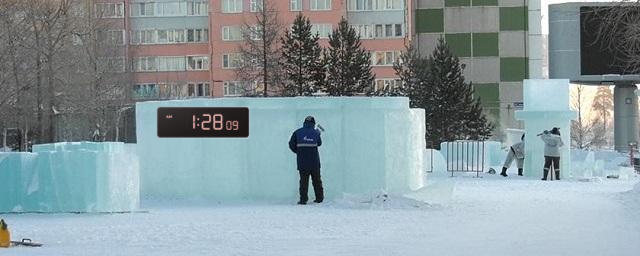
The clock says {"hour": 1, "minute": 28, "second": 9}
